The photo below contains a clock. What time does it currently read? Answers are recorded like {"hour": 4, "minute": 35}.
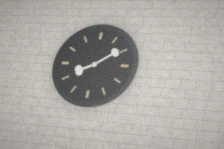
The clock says {"hour": 8, "minute": 9}
